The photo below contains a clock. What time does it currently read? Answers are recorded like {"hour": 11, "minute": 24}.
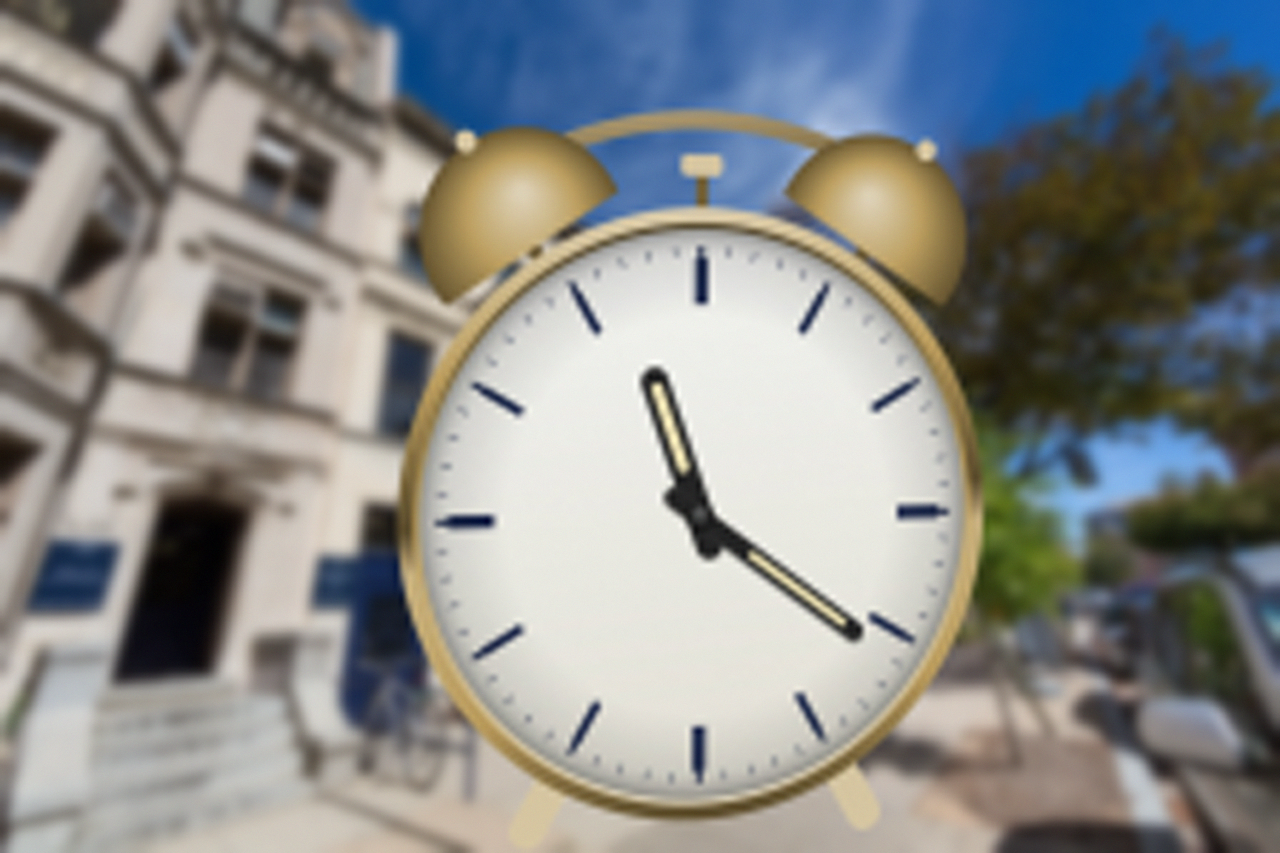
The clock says {"hour": 11, "minute": 21}
